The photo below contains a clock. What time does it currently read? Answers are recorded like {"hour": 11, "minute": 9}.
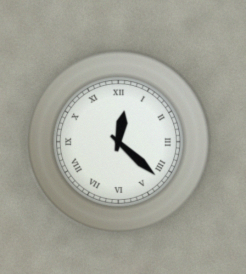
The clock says {"hour": 12, "minute": 22}
